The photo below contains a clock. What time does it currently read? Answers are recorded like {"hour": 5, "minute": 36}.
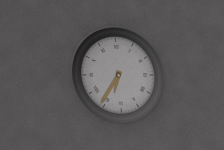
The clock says {"hour": 6, "minute": 36}
